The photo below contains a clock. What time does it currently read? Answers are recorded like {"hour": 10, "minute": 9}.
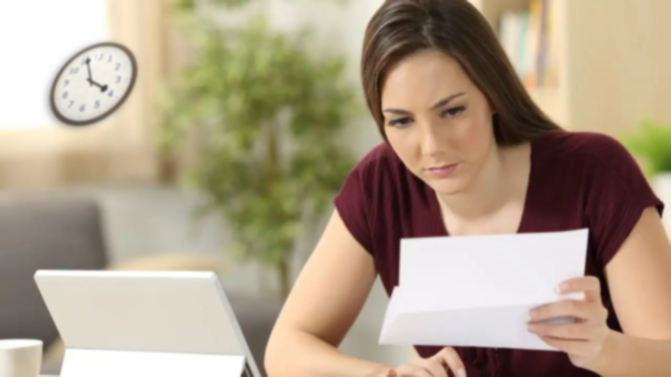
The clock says {"hour": 3, "minute": 56}
